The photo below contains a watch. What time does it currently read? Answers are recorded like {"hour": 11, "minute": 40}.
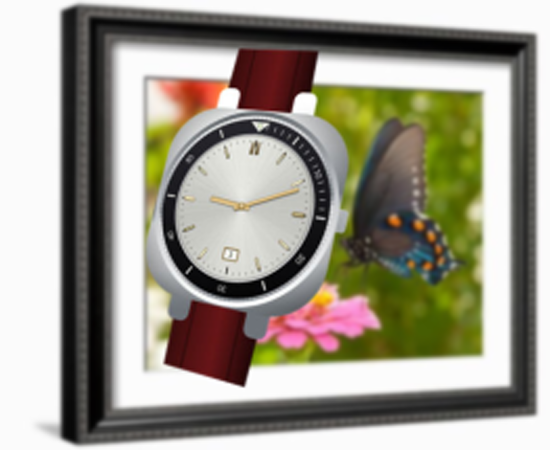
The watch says {"hour": 9, "minute": 11}
